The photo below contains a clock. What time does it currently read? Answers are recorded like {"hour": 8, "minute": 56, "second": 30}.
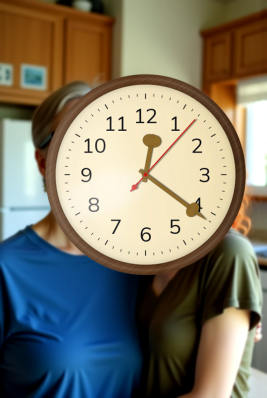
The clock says {"hour": 12, "minute": 21, "second": 7}
